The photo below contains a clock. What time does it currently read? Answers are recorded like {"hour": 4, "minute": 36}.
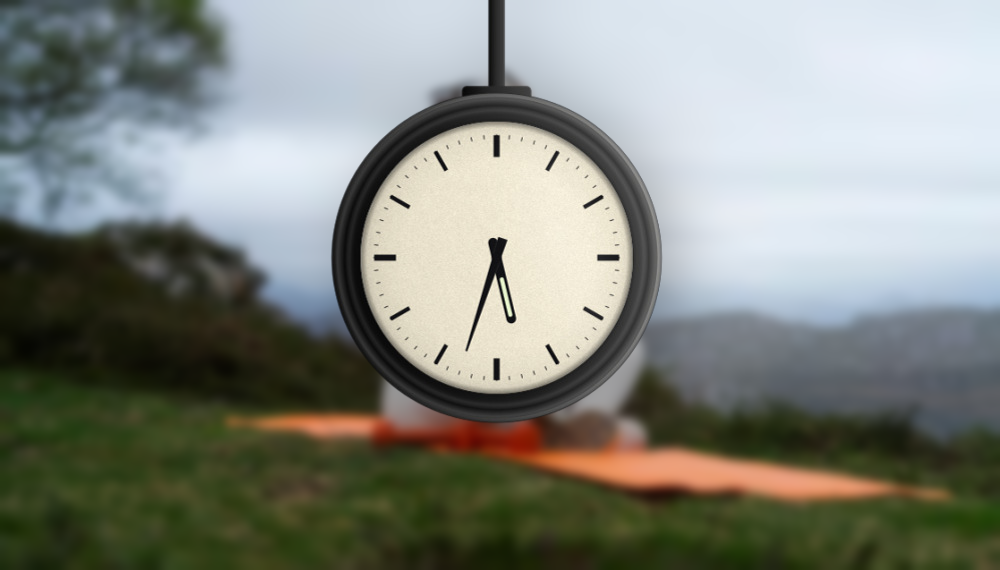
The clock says {"hour": 5, "minute": 33}
